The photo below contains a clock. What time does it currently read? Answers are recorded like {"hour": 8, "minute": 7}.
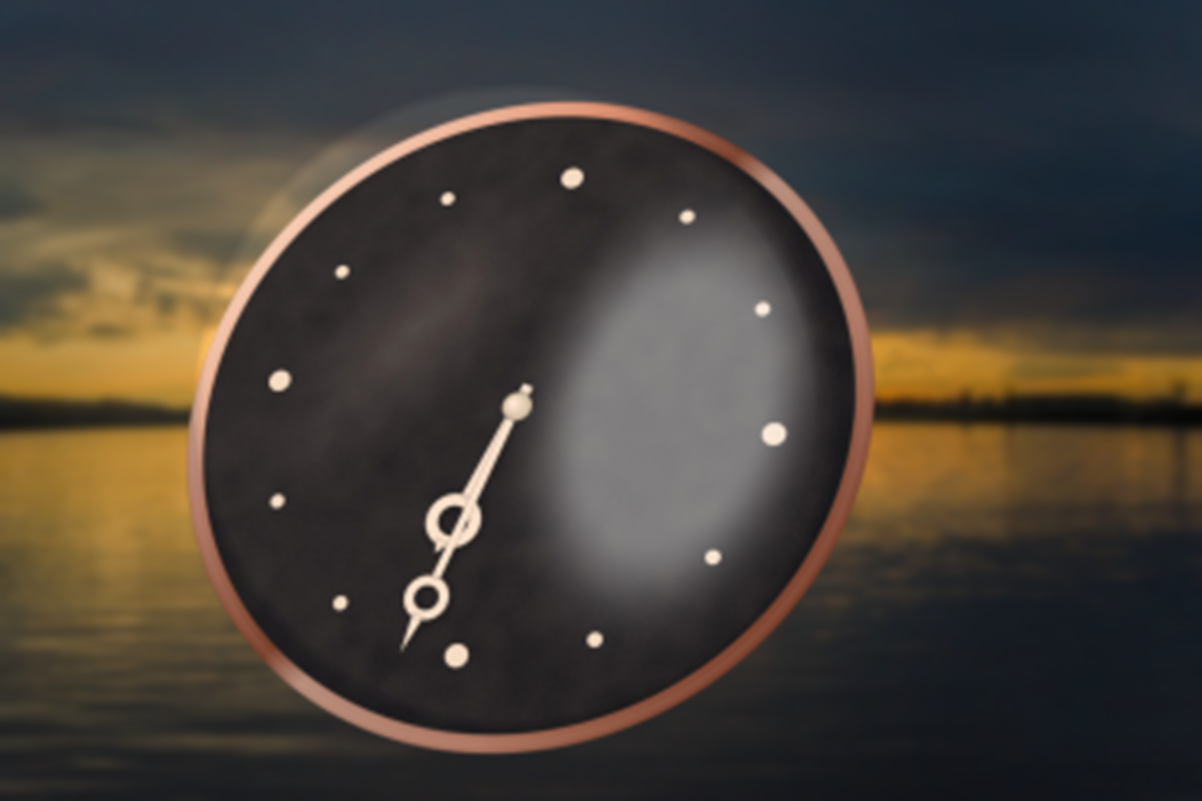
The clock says {"hour": 6, "minute": 32}
